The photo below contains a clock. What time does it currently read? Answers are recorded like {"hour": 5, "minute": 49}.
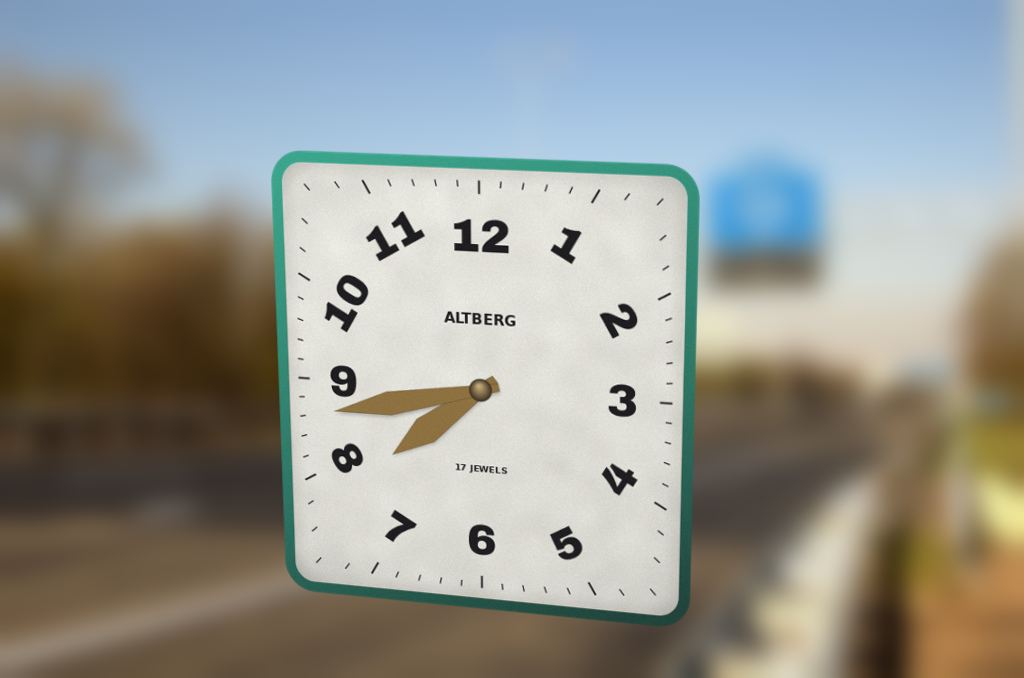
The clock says {"hour": 7, "minute": 43}
